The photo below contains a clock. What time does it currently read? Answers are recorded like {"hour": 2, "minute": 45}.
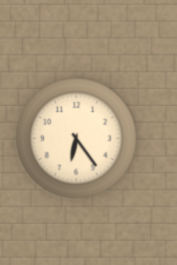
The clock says {"hour": 6, "minute": 24}
